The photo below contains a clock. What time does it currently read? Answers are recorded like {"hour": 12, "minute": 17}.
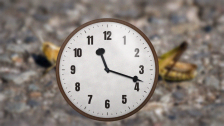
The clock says {"hour": 11, "minute": 18}
